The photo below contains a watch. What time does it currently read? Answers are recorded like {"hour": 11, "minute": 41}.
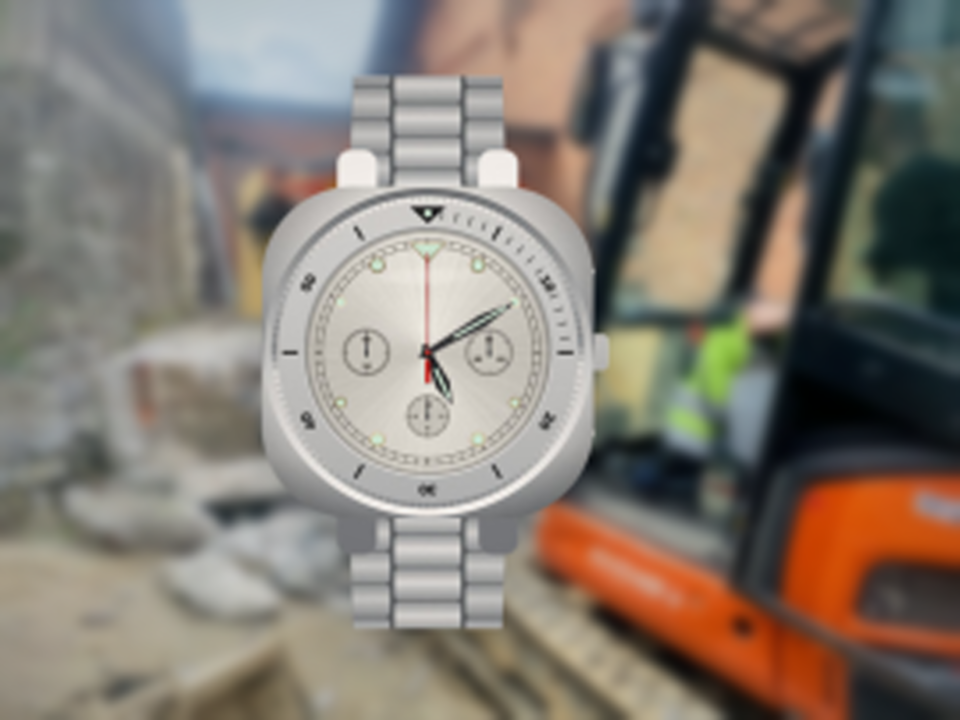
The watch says {"hour": 5, "minute": 10}
